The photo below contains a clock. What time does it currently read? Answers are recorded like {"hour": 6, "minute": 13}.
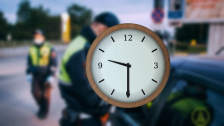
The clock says {"hour": 9, "minute": 30}
